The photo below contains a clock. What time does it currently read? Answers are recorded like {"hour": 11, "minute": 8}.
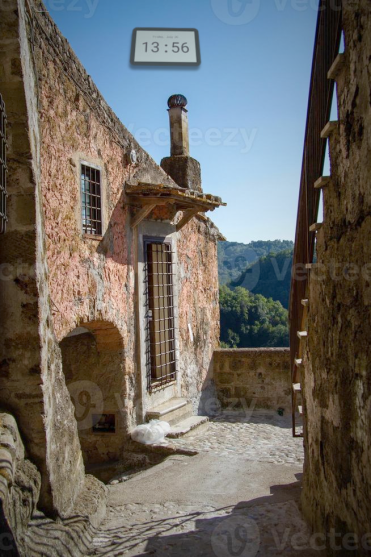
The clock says {"hour": 13, "minute": 56}
